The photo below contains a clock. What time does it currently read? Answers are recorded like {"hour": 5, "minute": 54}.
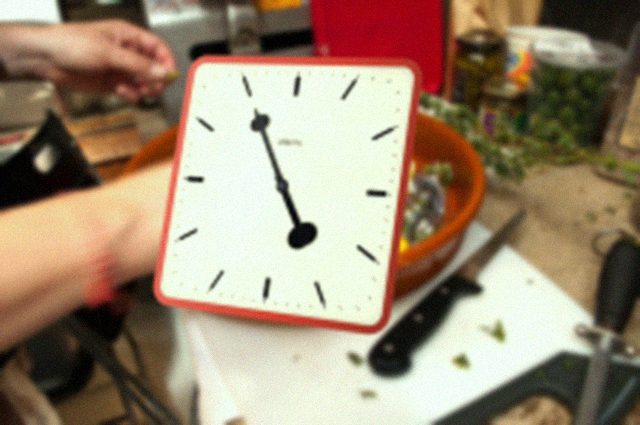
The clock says {"hour": 4, "minute": 55}
